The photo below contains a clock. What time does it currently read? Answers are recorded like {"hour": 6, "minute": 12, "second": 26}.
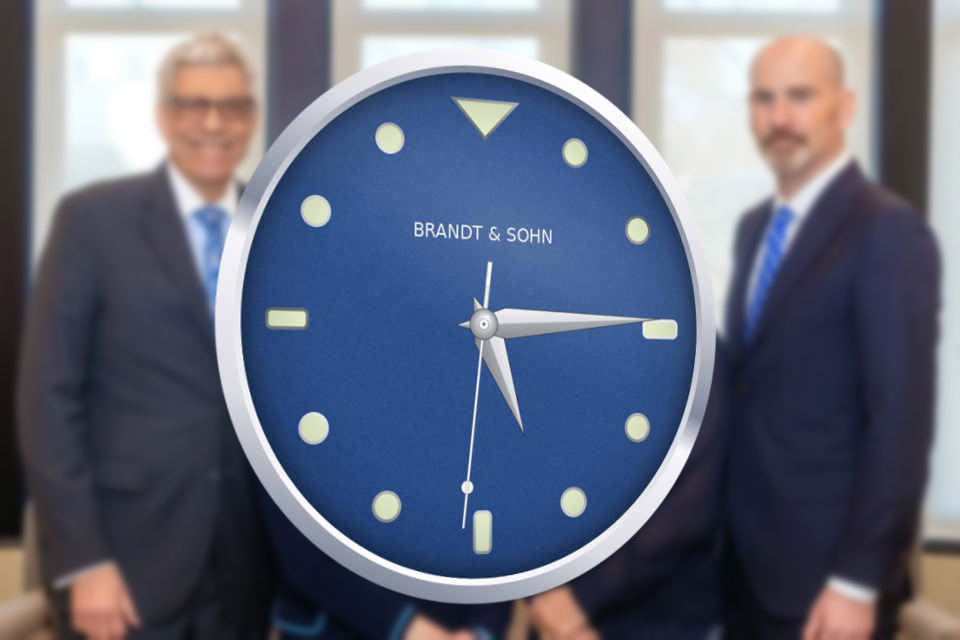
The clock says {"hour": 5, "minute": 14, "second": 31}
